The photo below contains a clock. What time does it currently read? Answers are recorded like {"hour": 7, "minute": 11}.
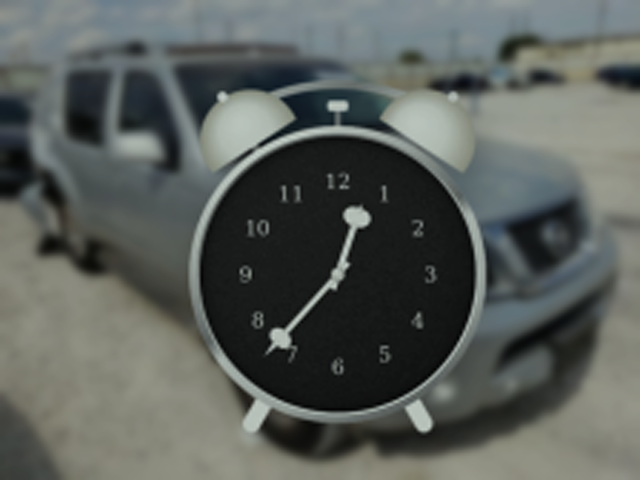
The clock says {"hour": 12, "minute": 37}
